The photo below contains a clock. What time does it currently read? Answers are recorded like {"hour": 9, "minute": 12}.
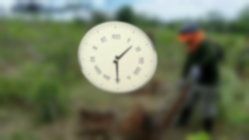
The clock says {"hour": 1, "minute": 30}
